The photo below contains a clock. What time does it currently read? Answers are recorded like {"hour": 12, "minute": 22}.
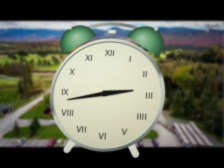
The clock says {"hour": 2, "minute": 43}
